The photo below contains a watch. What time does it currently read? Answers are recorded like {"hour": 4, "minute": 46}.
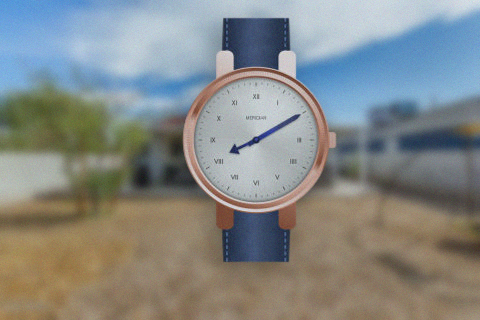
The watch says {"hour": 8, "minute": 10}
